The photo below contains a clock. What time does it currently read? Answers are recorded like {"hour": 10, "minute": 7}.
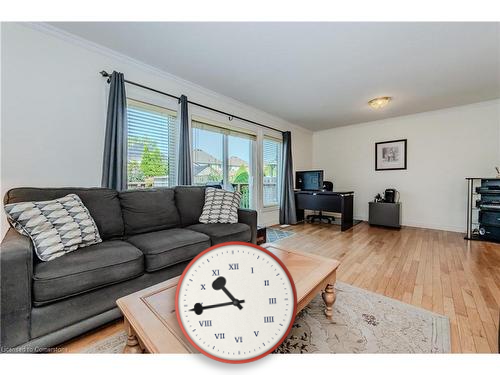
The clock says {"hour": 10, "minute": 44}
